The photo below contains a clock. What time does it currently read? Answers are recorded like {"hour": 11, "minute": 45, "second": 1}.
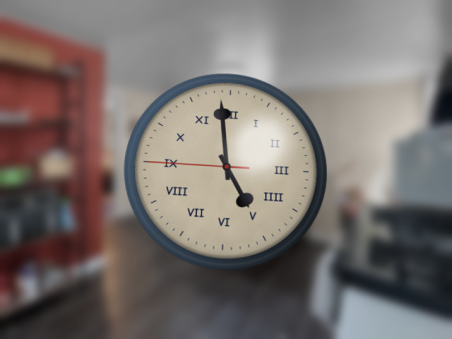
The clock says {"hour": 4, "minute": 58, "second": 45}
